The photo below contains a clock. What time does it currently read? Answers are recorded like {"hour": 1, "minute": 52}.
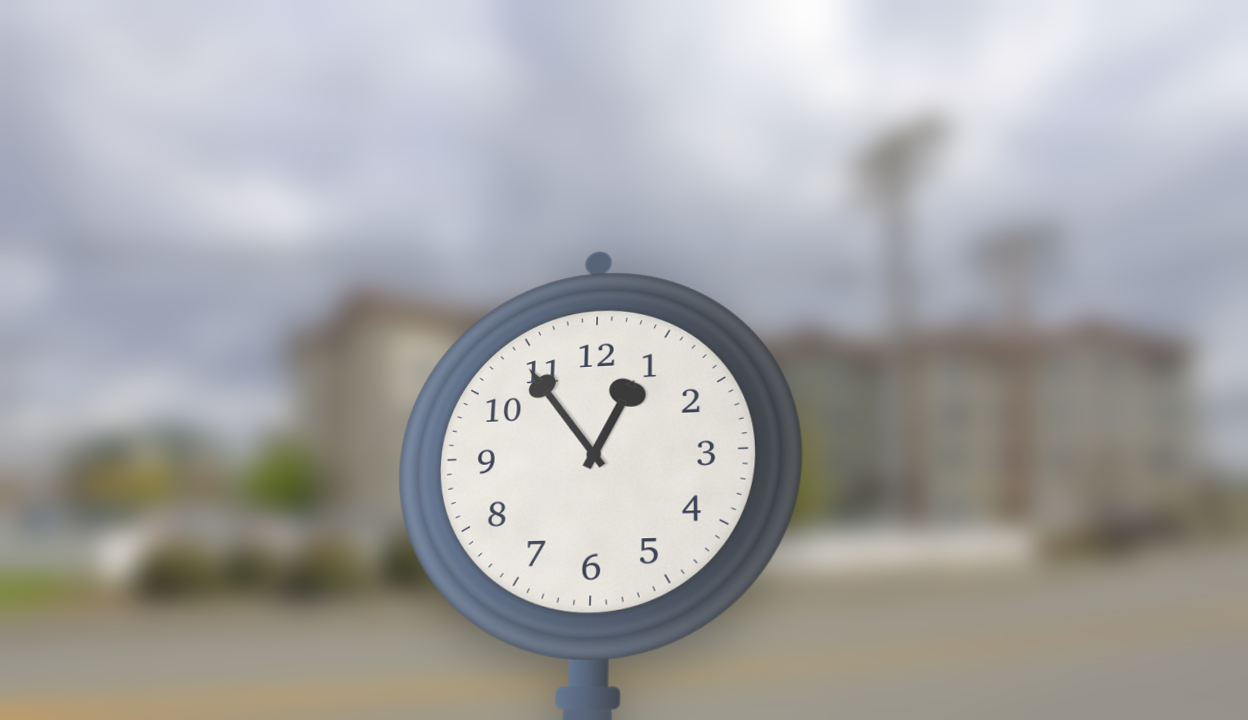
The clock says {"hour": 12, "minute": 54}
